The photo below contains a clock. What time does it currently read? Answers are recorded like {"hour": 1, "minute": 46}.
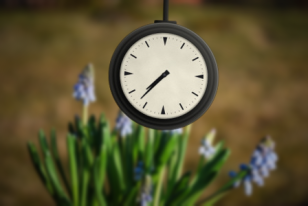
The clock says {"hour": 7, "minute": 37}
